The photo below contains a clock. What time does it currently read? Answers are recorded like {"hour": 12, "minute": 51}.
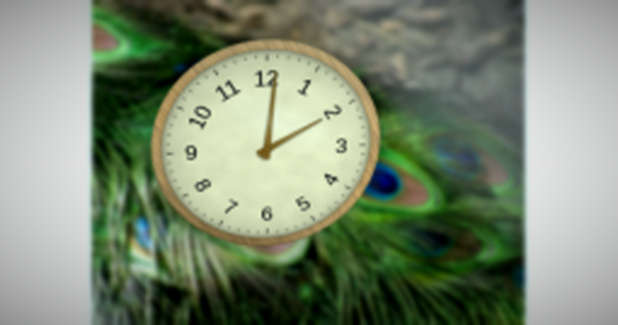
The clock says {"hour": 2, "minute": 1}
